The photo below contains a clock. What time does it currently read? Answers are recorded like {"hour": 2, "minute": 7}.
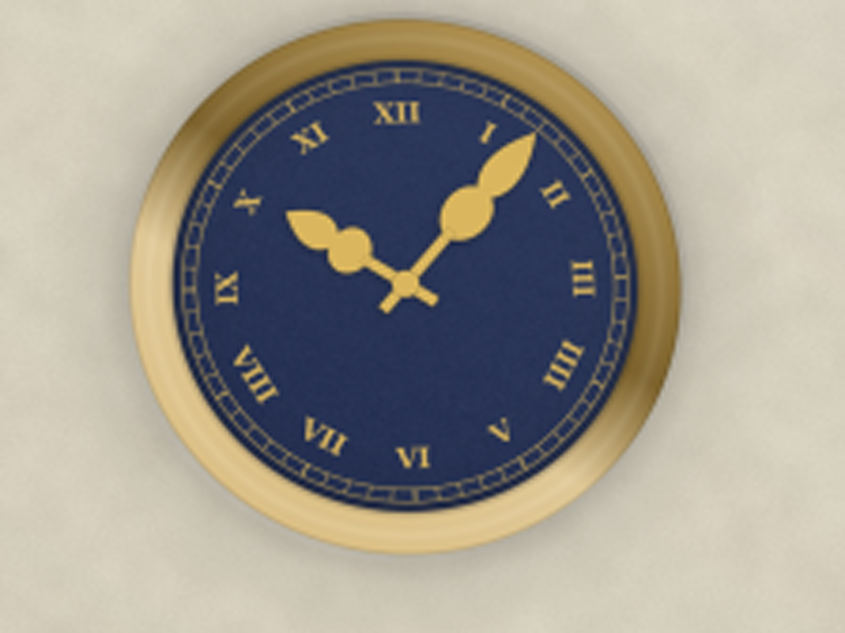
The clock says {"hour": 10, "minute": 7}
